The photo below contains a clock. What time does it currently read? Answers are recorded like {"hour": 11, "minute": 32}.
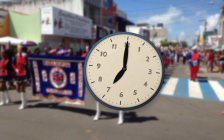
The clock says {"hour": 7, "minute": 0}
